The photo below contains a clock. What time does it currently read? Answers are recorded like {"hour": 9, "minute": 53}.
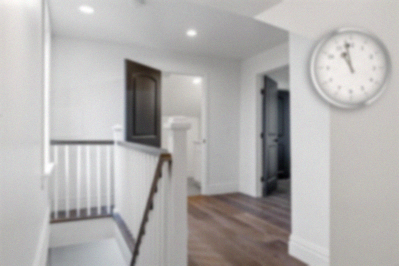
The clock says {"hour": 10, "minute": 58}
